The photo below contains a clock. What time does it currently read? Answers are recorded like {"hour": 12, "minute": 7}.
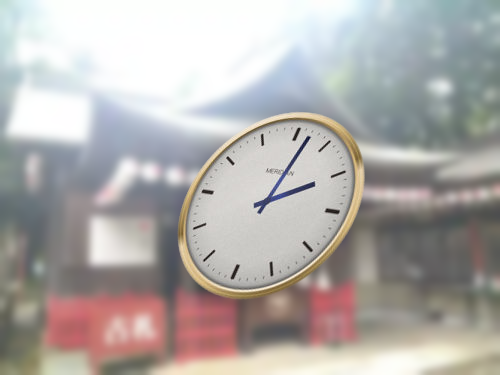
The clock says {"hour": 2, "minute": 2}
